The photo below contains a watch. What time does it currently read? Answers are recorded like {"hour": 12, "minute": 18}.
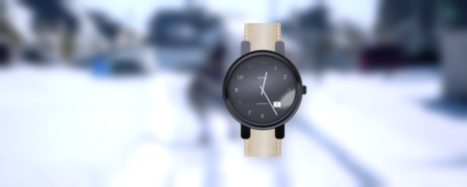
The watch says {"hour": 12, "minute": 25}
